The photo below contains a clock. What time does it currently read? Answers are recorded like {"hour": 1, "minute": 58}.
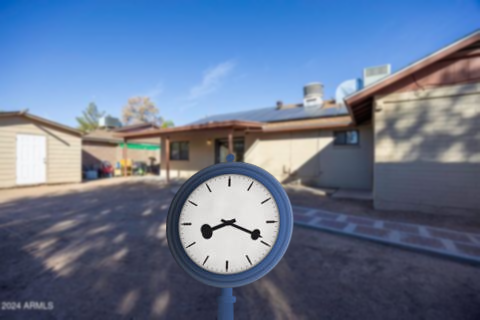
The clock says {"hour": 8, "minute": 19}
